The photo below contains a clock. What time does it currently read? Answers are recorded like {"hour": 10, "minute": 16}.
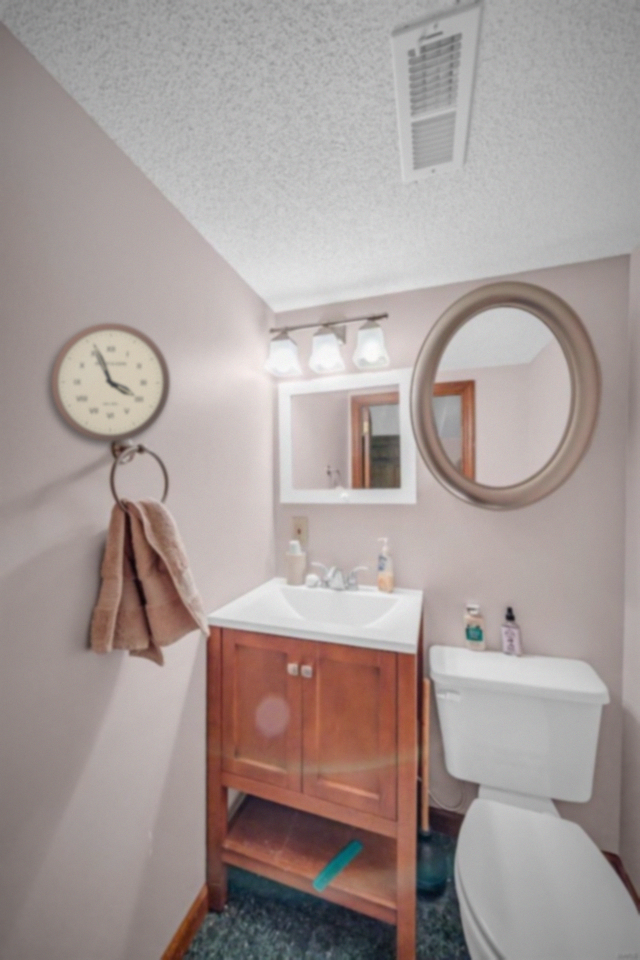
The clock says {"hour": 3, "minute": 56}
